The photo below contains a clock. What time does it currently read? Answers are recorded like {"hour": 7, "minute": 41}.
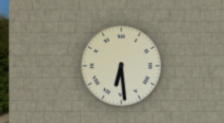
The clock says {"hour": 6, "minute": 29}
